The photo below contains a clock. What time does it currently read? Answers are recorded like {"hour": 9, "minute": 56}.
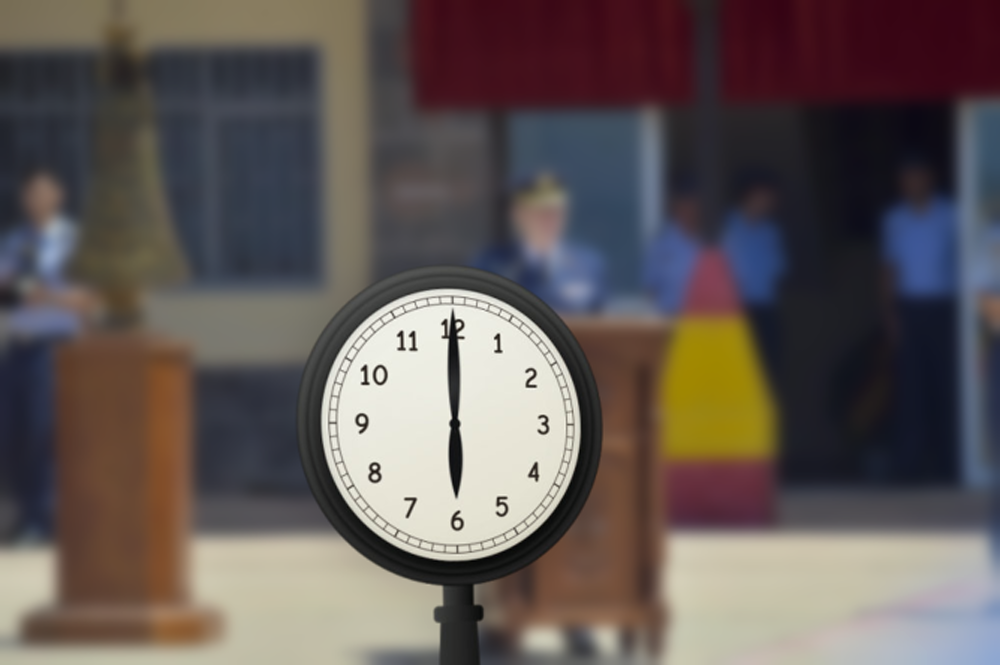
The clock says {"hour": 6, "minute": 0}
